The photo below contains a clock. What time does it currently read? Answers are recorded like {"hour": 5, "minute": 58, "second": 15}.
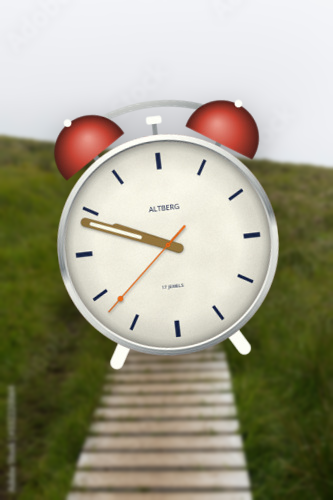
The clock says {"hour": 9, "minute": 48, "second": 38}
